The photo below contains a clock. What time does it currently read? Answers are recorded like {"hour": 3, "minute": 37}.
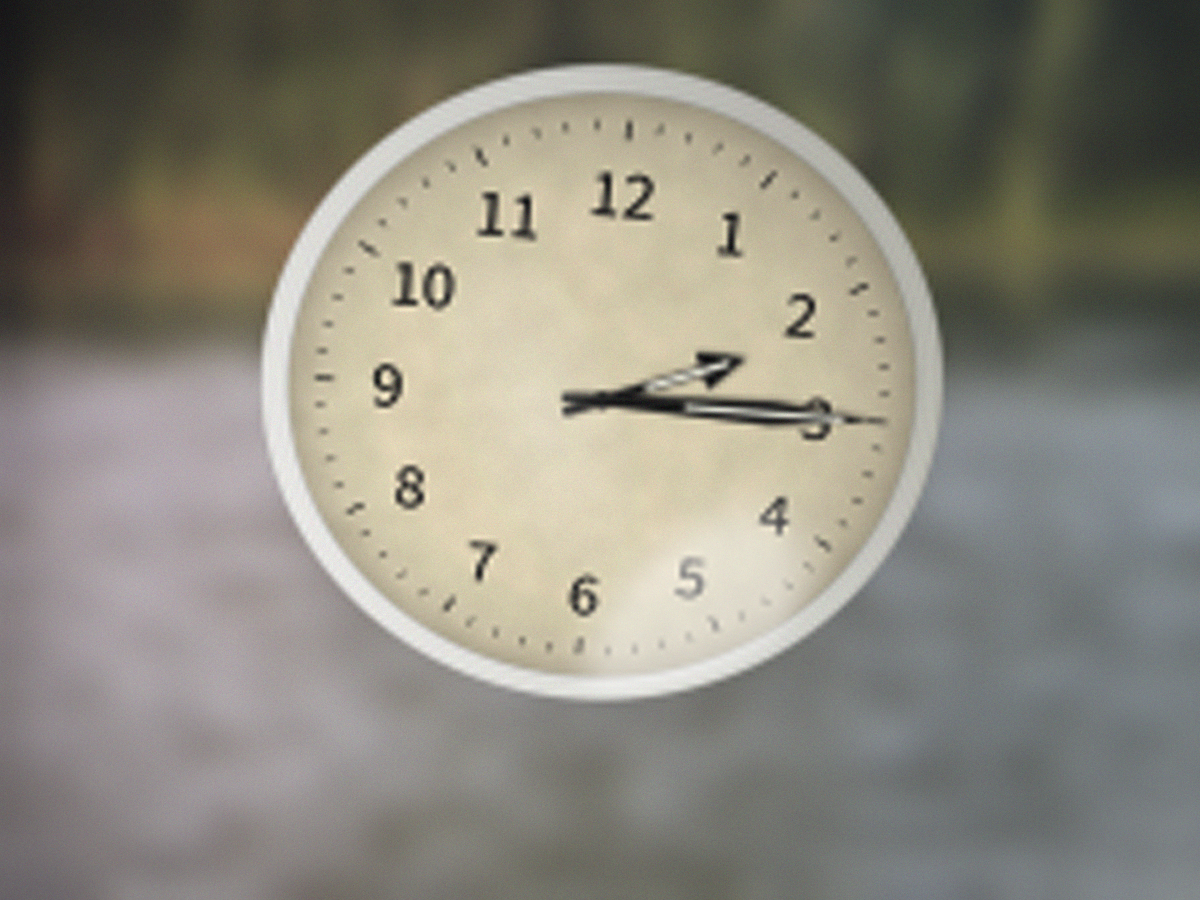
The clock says {"hour": 2, "minute": 15}
